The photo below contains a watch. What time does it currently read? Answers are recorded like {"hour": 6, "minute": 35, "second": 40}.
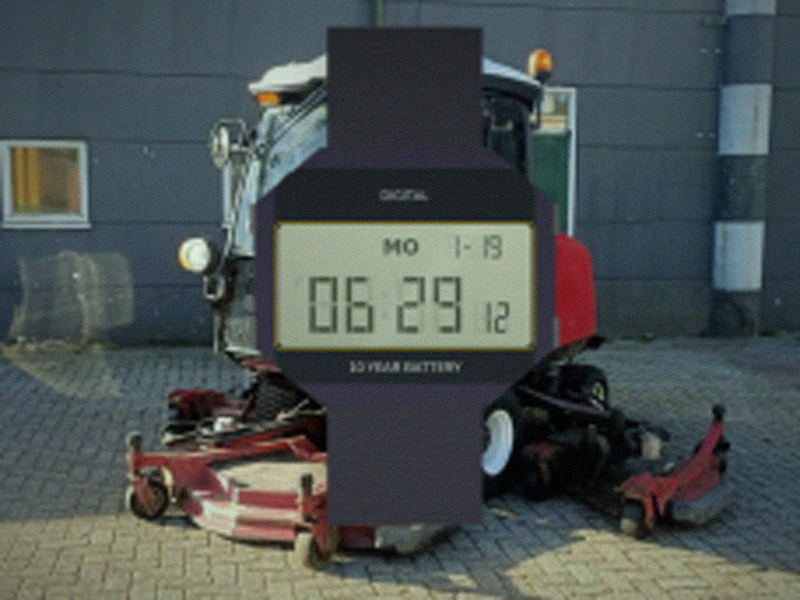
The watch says {"hour": 6, "minute": 29, "second": 12}
